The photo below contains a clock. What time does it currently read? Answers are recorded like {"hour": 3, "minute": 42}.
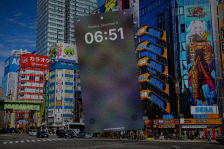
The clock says {"hour": 6, "minute": 51}
